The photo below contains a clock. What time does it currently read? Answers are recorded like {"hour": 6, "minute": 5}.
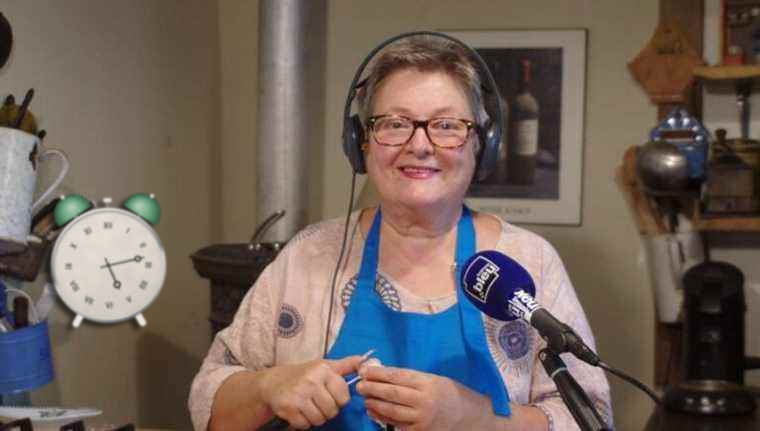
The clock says {"hour": 5, "minute": 13}
